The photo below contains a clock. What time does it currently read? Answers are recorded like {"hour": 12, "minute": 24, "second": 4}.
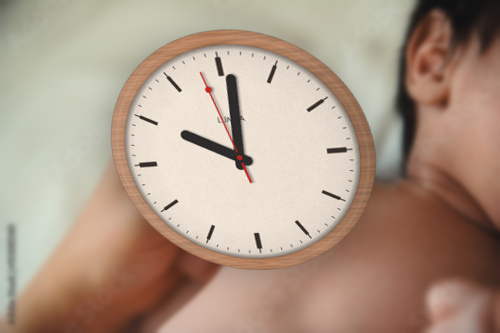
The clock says {"hour": 10, "minute": 0, "second": 58}
